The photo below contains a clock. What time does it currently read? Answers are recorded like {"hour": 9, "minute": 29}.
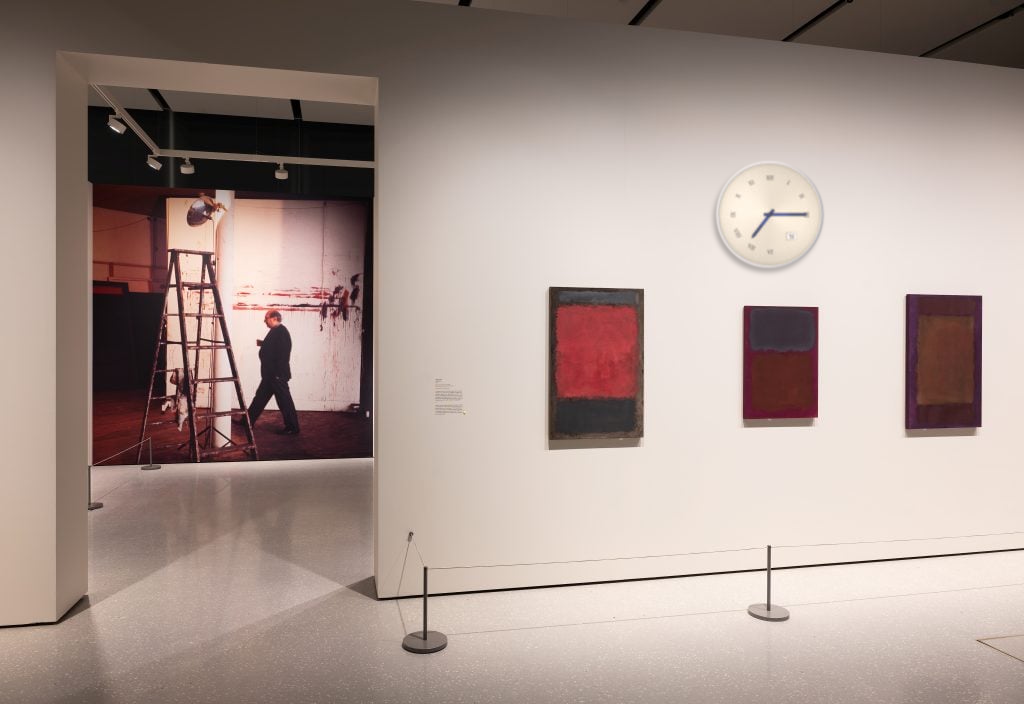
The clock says {"hour": 7, "minute": 15}
